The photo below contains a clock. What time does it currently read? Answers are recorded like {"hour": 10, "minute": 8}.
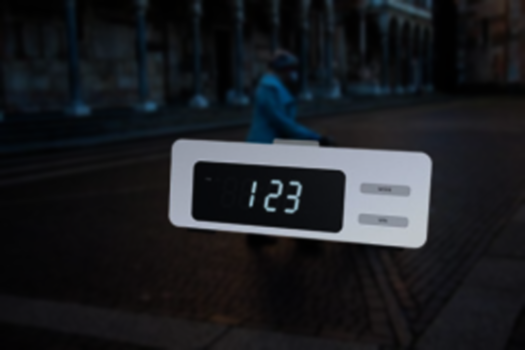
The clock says {"hour": 1, "minute": 23}
